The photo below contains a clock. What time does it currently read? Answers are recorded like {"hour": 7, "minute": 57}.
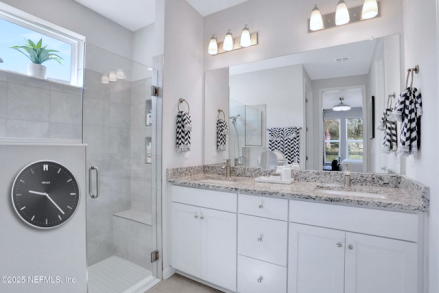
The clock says {"hour": 9, "minute": 23}
